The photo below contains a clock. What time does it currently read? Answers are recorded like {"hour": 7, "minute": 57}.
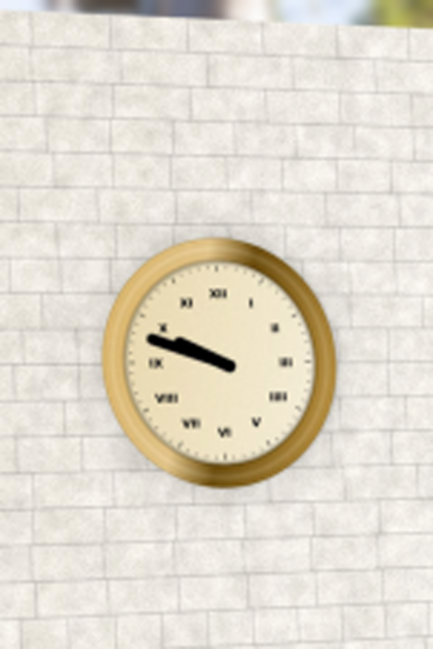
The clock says {"hour": 9, "minute": 48}
